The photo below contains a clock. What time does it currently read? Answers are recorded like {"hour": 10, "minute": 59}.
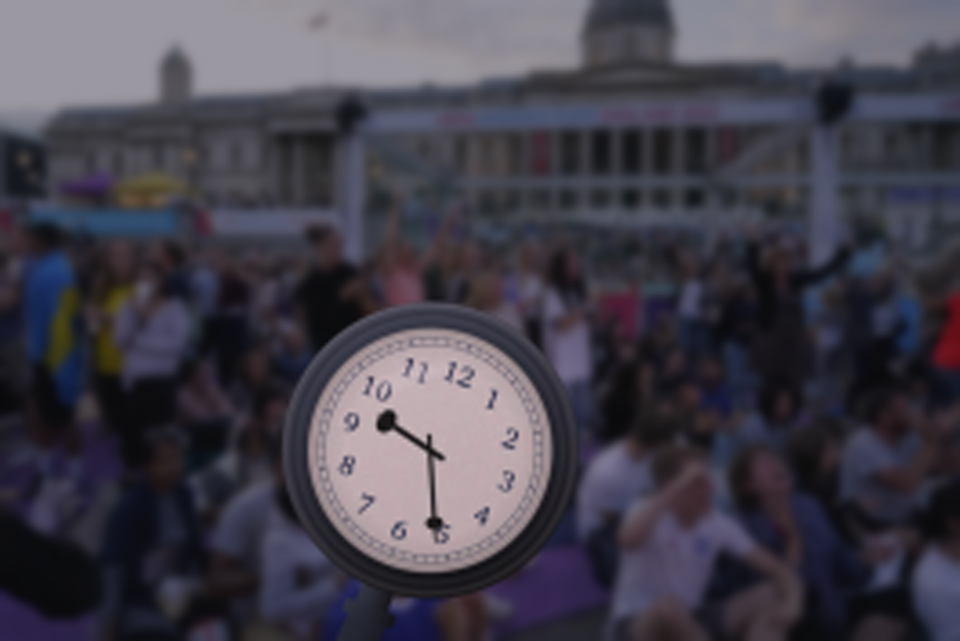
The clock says {"hour": 9, "minute": 26}
